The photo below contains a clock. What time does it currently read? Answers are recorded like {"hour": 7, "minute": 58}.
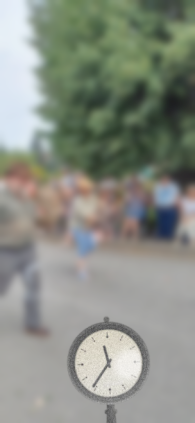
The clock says {"hour": 11, "minute": 36}
